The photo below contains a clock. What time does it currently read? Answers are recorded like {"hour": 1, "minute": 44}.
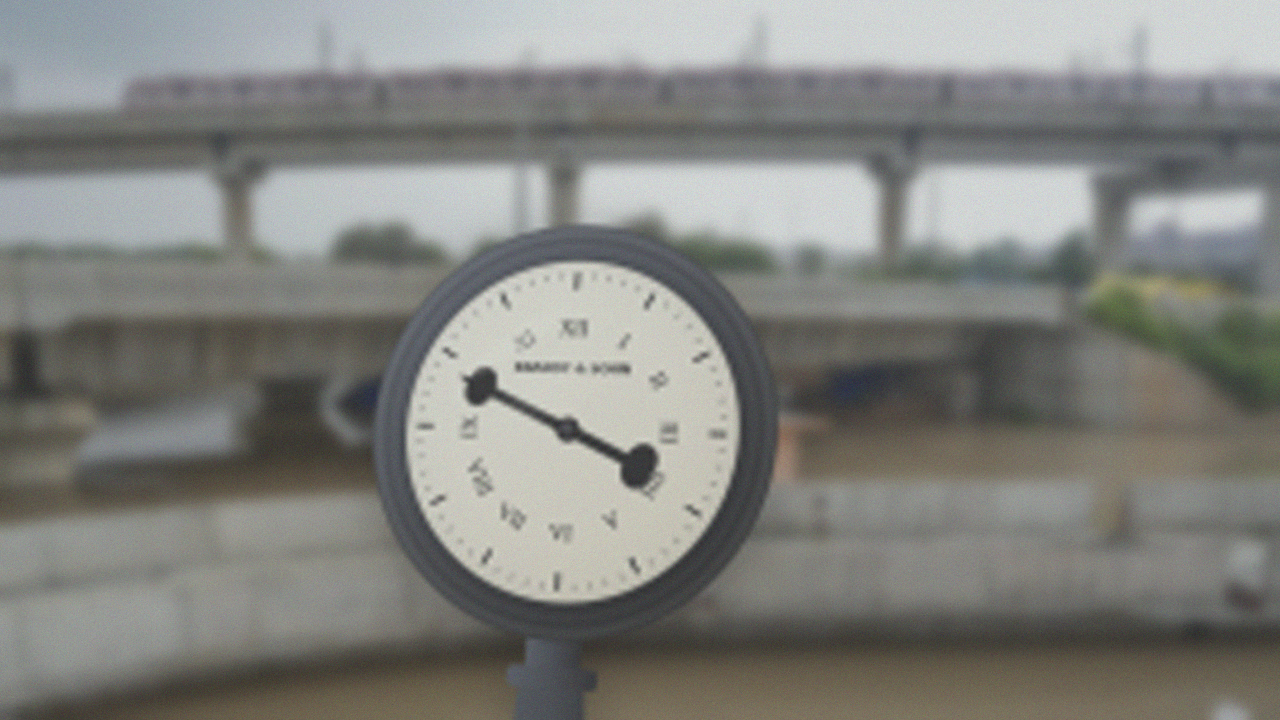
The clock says {"hour": 3, "minute": 49}
